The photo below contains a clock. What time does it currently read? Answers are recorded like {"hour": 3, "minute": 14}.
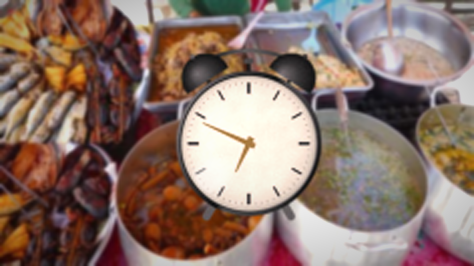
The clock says {"hour": 6, "minute": 49}
